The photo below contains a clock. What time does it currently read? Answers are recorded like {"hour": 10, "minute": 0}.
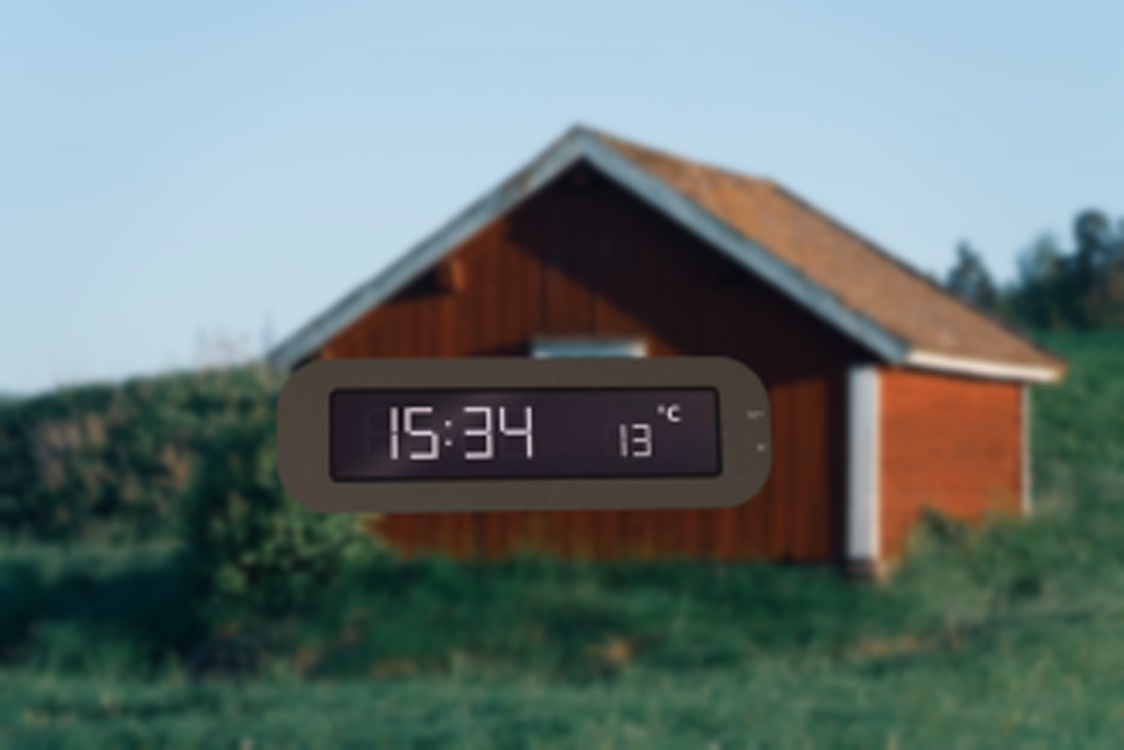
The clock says {"hour": 15, "minute": 34}
